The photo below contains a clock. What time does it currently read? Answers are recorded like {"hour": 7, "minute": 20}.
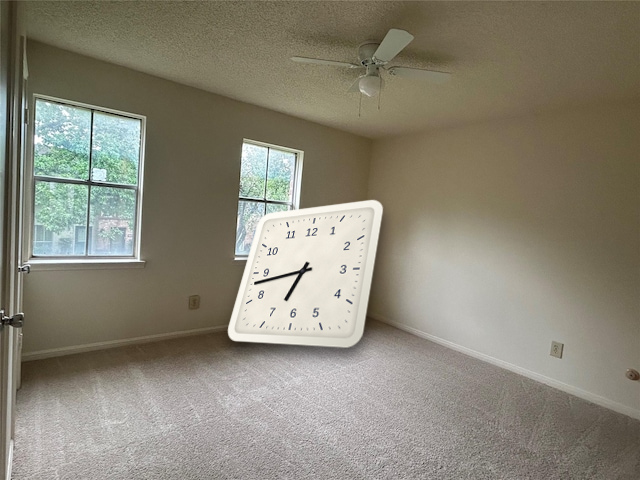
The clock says {"hour": 6, "minute": 43}
